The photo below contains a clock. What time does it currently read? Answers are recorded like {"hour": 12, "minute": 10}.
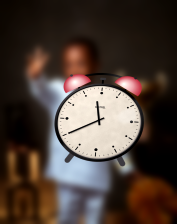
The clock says {"hour": 11, "minute": 40}
